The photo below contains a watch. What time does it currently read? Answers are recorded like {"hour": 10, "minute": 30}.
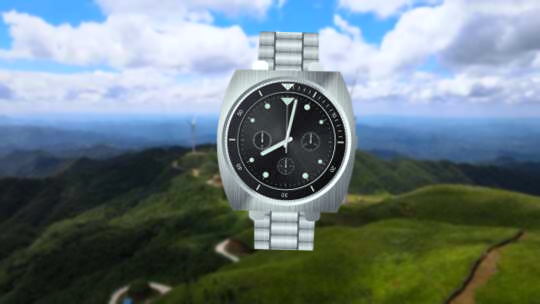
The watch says {"hour": 8, "minute": 2}
